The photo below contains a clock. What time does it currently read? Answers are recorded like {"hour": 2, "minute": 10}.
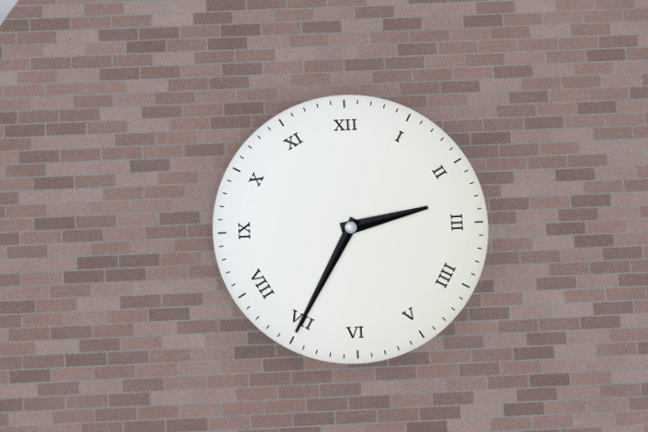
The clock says {"hour": 2, "minute": 35}
